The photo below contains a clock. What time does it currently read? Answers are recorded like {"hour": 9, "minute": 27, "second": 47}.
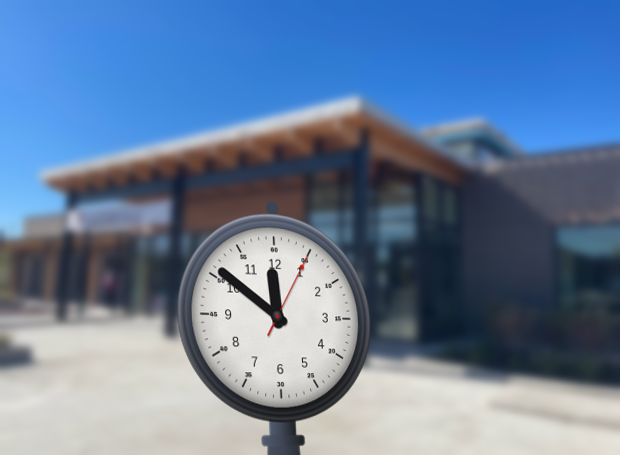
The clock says {"hour": 11, "minute": 51, "second": 5}
